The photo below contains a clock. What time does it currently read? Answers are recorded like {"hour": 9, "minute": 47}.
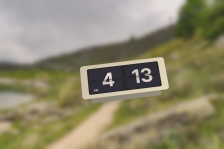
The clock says {"hour": 4, "minute": 13}
